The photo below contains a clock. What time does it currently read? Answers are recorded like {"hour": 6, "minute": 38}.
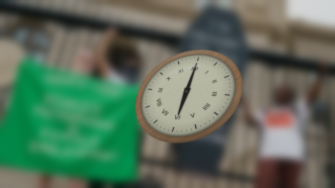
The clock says {"hour": 6, "minute": 0}
